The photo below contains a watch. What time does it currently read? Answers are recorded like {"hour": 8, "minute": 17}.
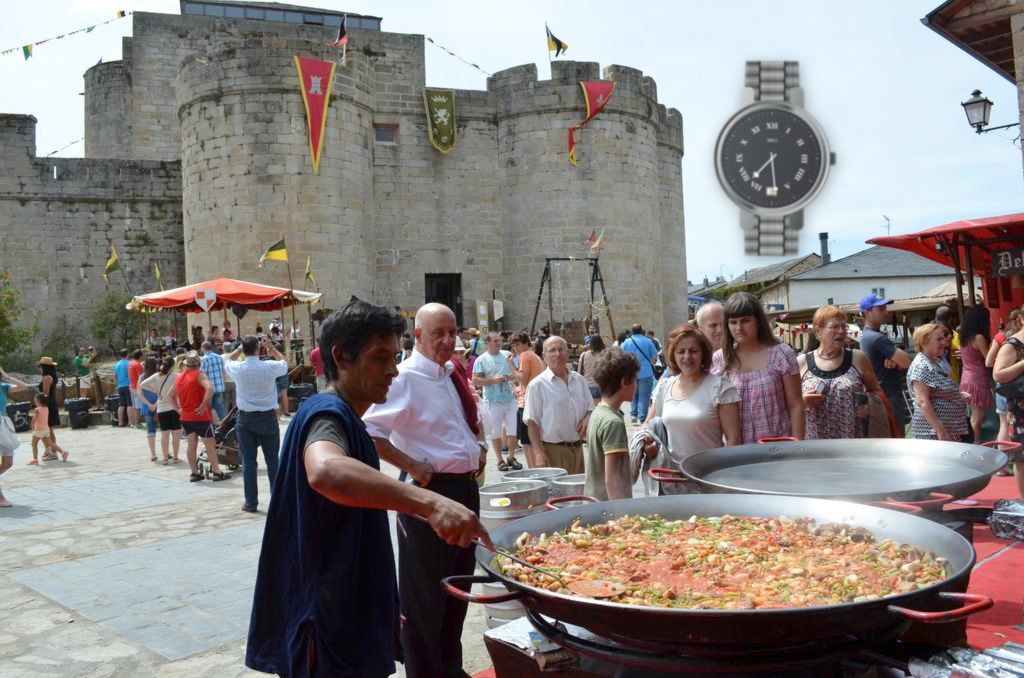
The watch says {"hour": 7, "minute": 29}
